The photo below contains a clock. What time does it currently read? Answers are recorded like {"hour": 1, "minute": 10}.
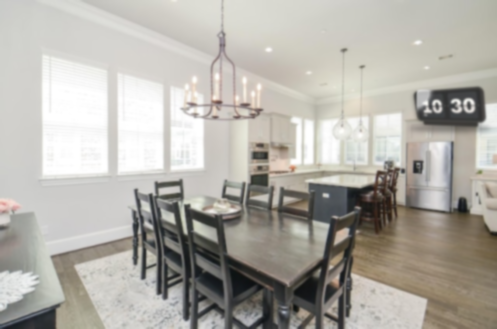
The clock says {"hour": 10, "minute": 30}
